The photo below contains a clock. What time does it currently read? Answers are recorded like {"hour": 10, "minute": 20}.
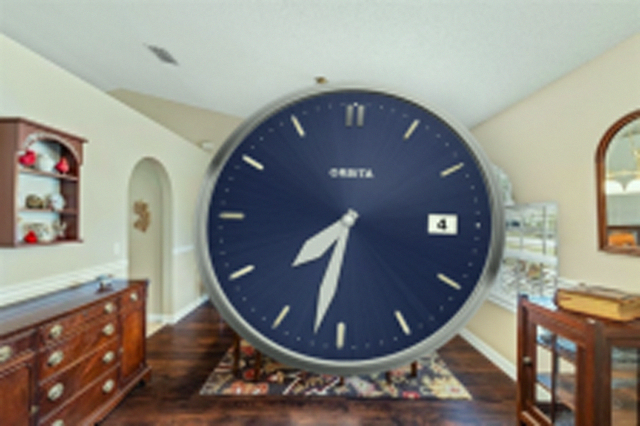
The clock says {"hour": 7, "minute": 32}
